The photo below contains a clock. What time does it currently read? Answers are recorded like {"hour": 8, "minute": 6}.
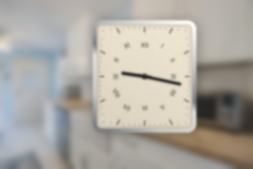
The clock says {"hour": 9, "minute": 17}
